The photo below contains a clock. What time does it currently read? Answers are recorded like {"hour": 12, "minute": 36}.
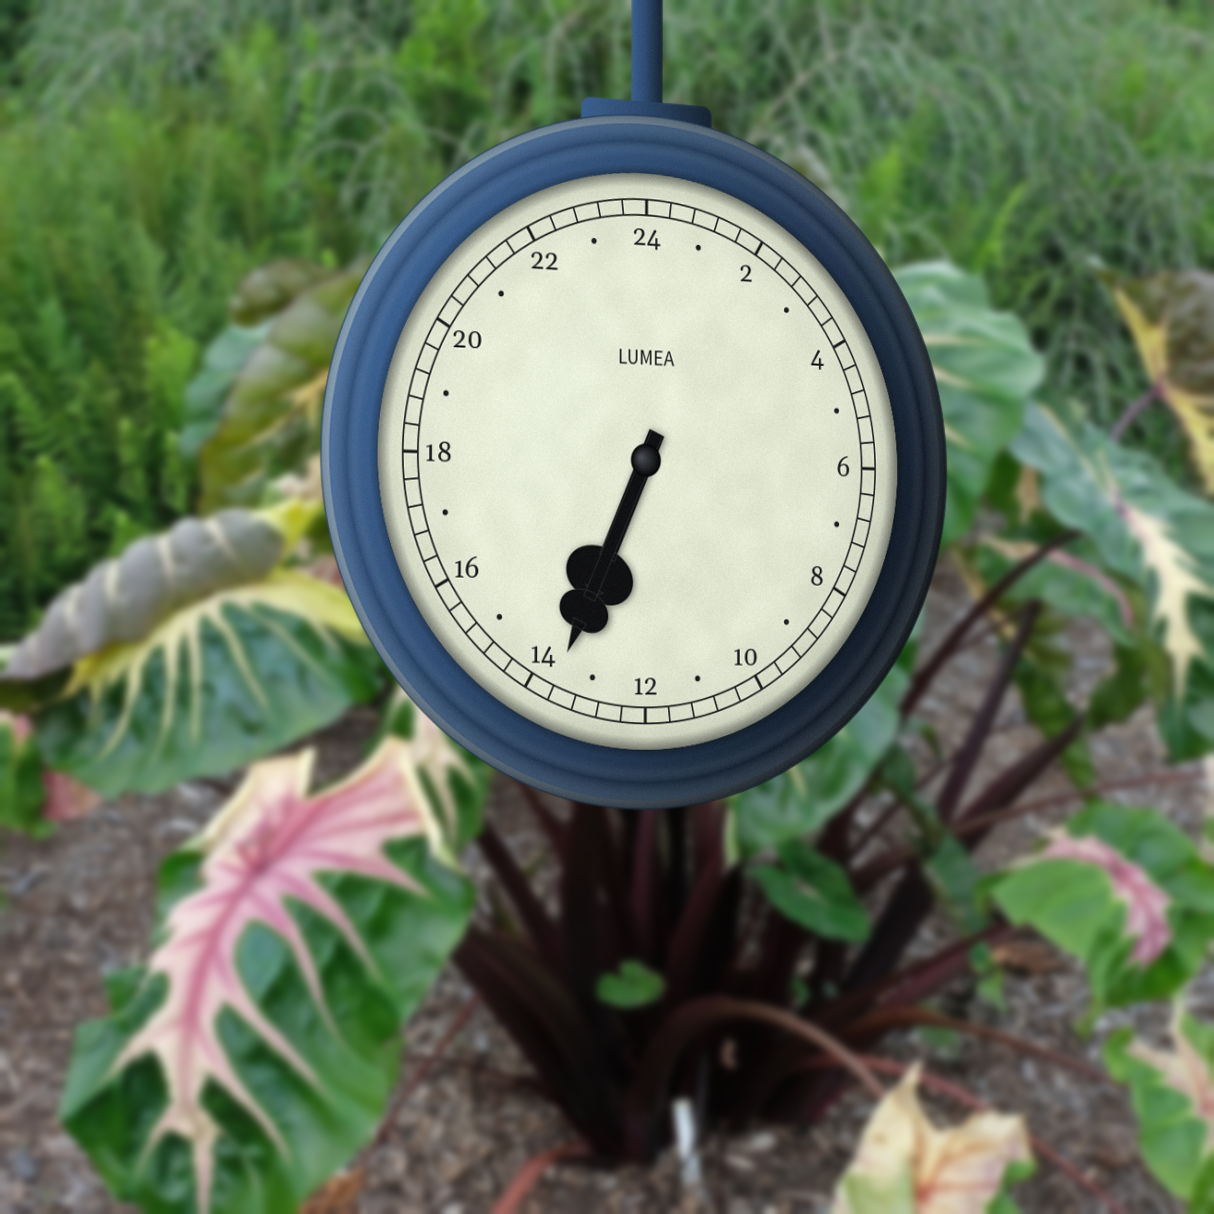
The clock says {"hour": 13, "minute": 34}
